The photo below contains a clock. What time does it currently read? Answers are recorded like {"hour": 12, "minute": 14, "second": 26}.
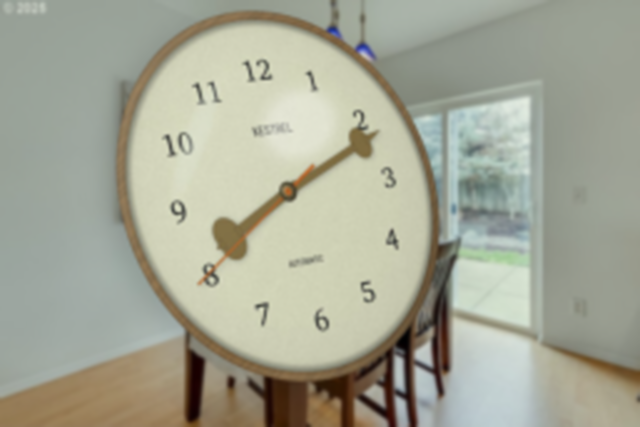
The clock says {"hour": 8, "minute": 11, "second": 40}
